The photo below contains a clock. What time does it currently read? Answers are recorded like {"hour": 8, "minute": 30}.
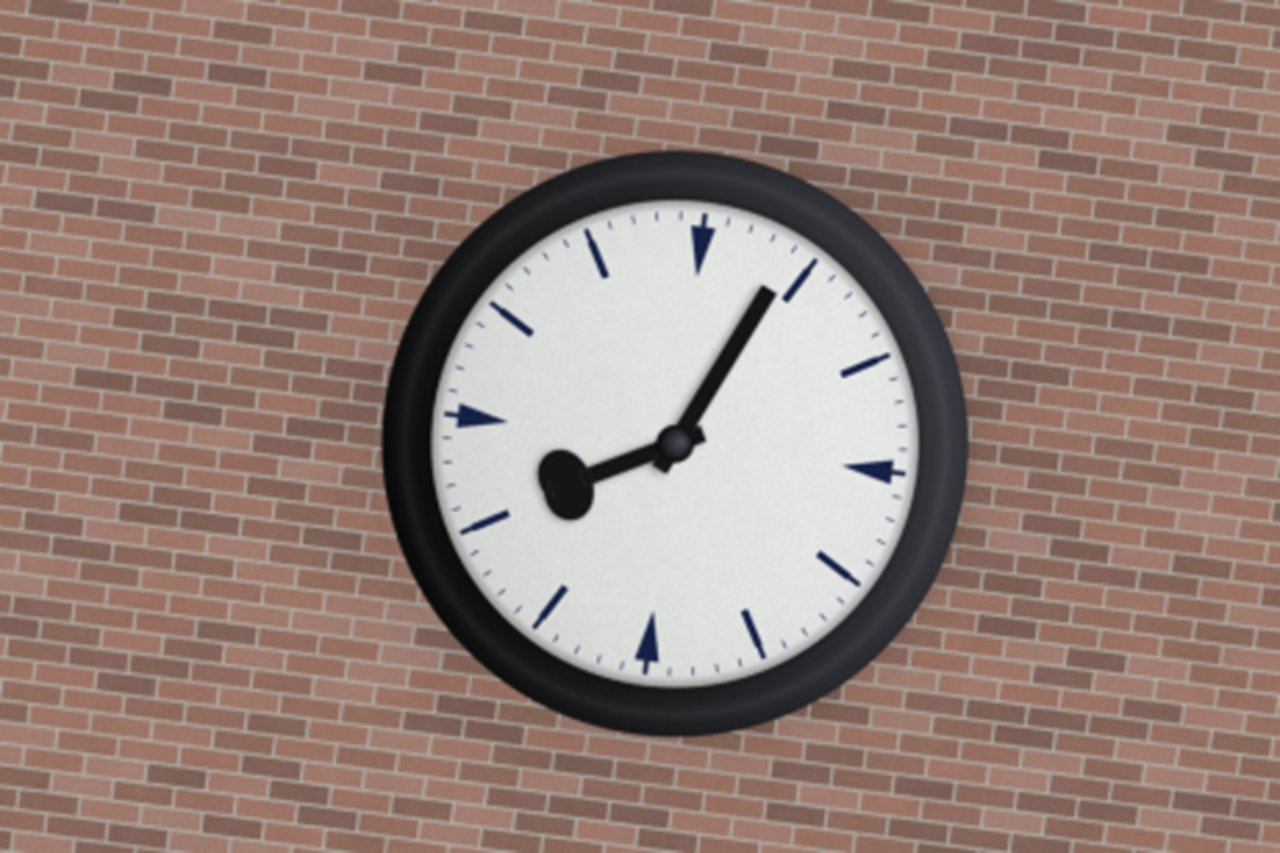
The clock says {"hour": 8, "minute": 4}
